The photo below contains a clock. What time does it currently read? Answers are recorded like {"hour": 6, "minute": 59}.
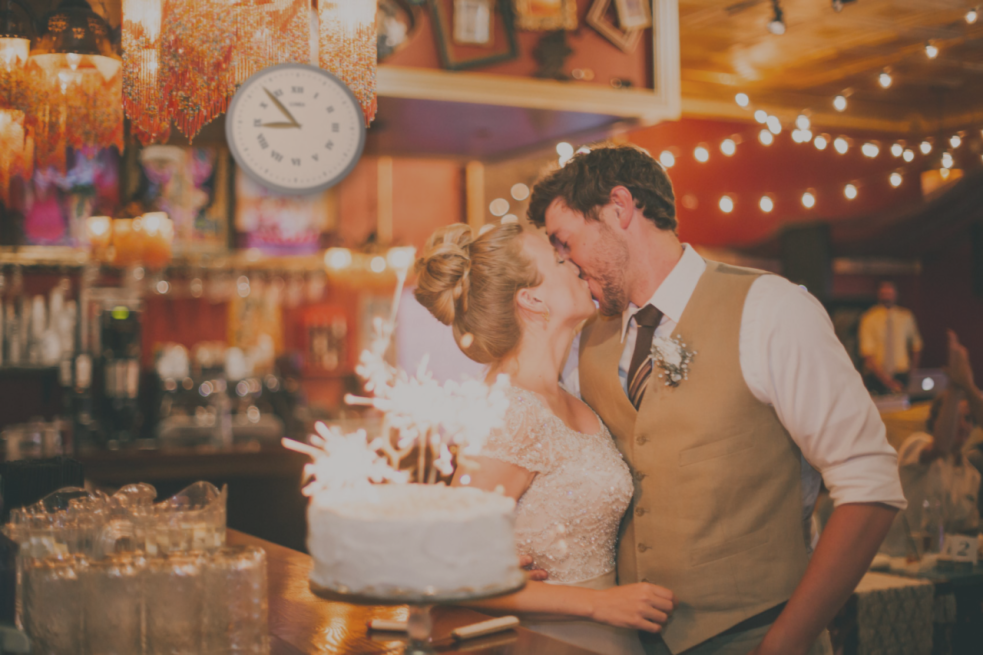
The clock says {"hour": 8, "minute": 53}
